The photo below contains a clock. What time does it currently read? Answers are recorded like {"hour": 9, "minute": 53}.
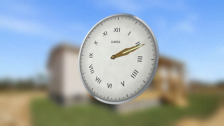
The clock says {"hour": 2, "minute": 11}
